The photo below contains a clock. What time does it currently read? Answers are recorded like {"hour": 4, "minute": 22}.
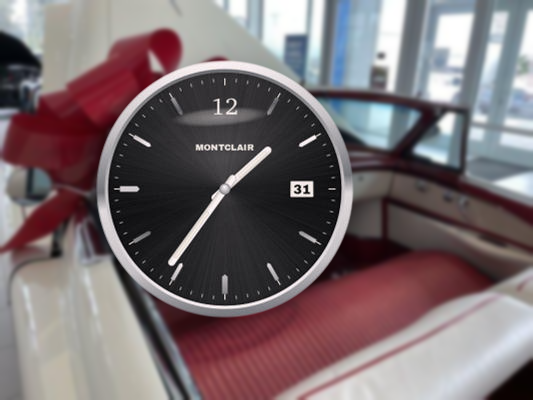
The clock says {"hour": 1, "minute": 36}
